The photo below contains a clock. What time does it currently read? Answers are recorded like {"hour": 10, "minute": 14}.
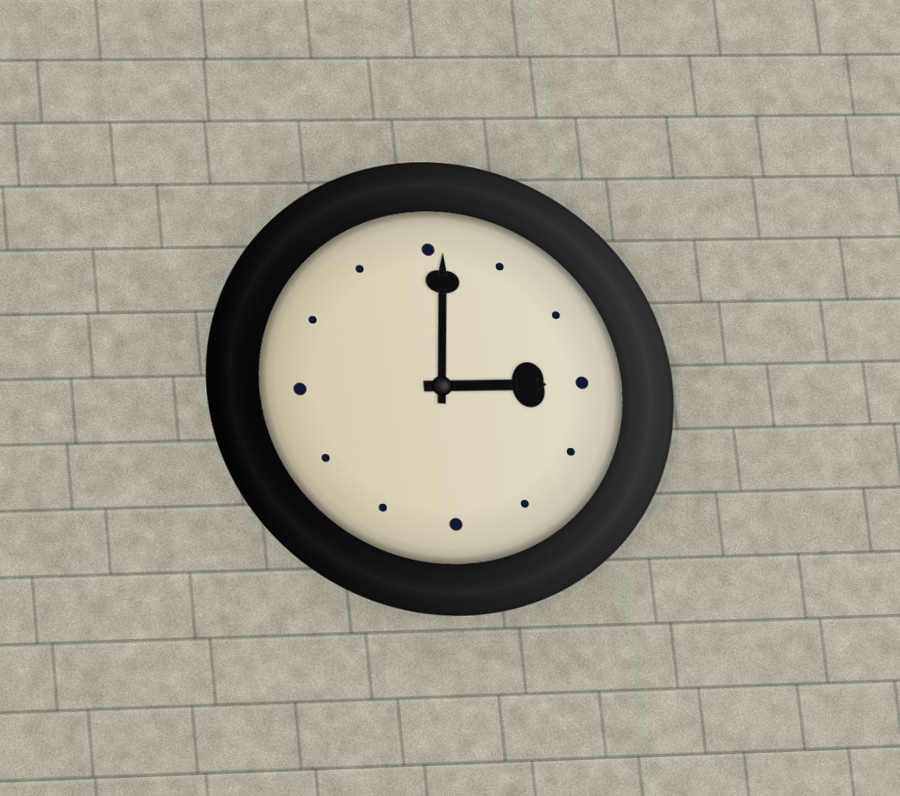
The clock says {"hour": 3, "minute": 1}
